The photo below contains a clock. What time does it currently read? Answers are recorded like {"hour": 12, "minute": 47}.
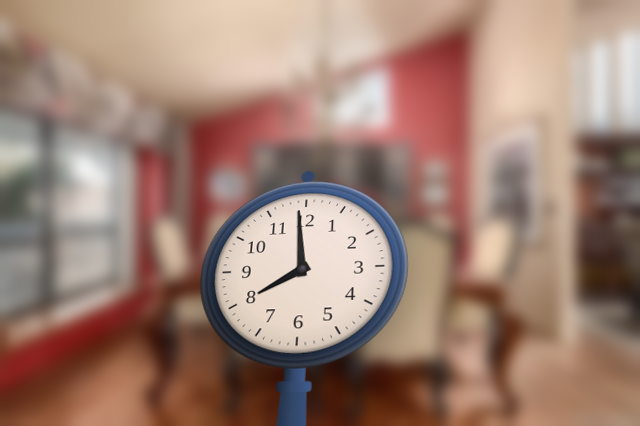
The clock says {"hour": 7, "minute": 59}
